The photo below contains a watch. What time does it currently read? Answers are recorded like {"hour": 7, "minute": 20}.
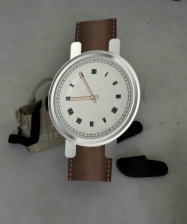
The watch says {"hour": 8, "minute": 55}
